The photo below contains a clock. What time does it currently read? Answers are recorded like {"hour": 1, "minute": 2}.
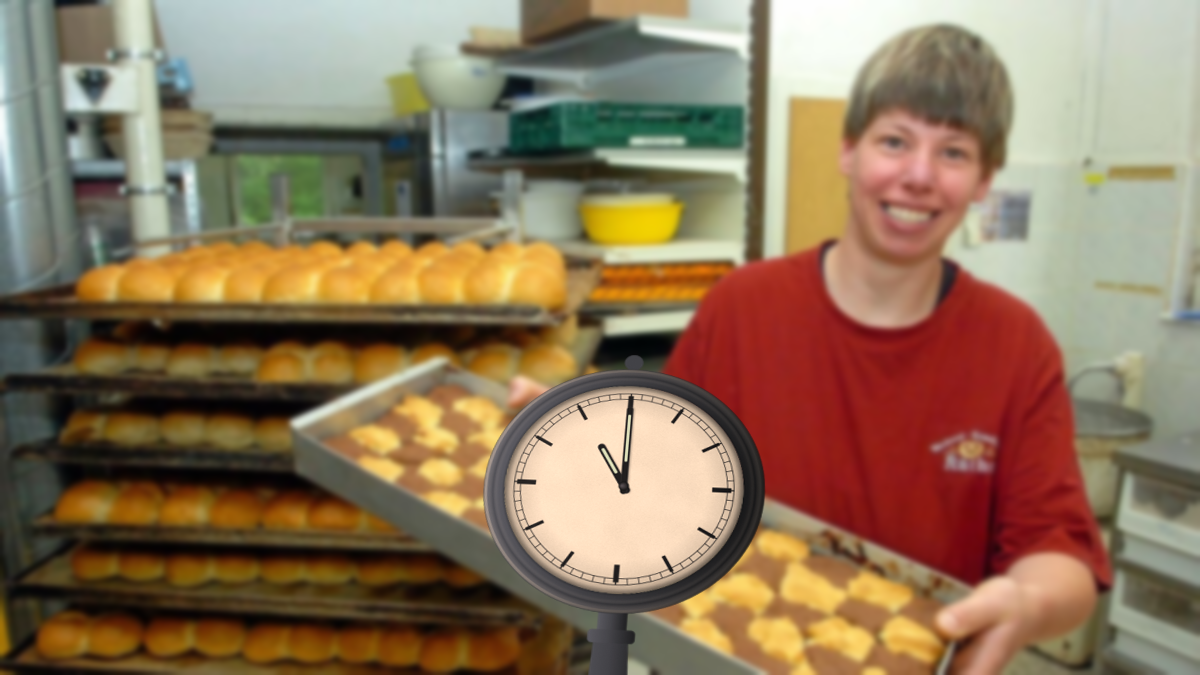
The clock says {"hour": 11, "minute": 0}
